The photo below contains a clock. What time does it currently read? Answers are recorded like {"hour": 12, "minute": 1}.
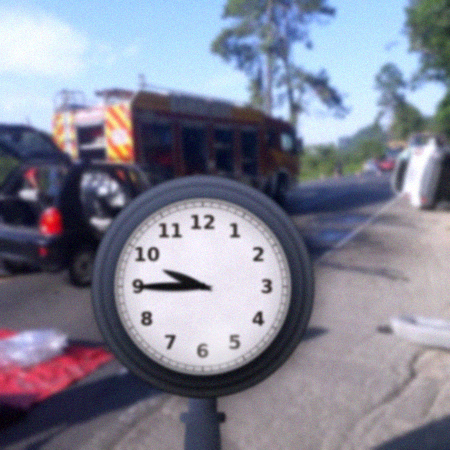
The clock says {"hour": 9, "minute": 45}
